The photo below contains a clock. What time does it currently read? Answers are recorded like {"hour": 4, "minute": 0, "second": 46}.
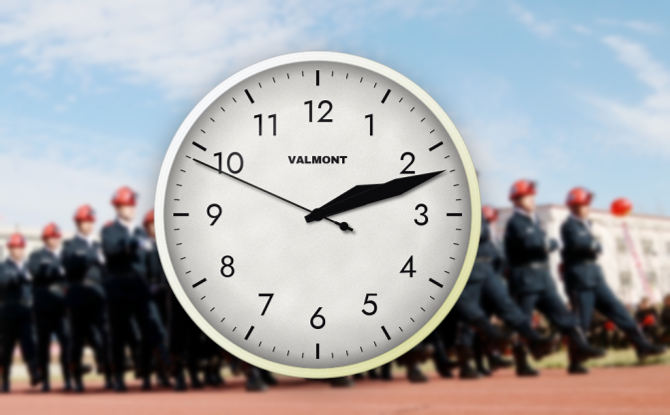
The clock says {"hour": 2, "minute": 11, "second": 49}
